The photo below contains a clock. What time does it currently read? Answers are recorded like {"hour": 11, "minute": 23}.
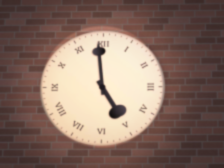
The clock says {"hour": 4, "minute": 59}
